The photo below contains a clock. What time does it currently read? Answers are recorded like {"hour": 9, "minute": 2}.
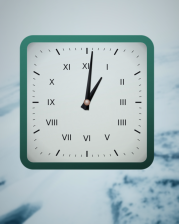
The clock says {"hour": 1, "minute": 1}
